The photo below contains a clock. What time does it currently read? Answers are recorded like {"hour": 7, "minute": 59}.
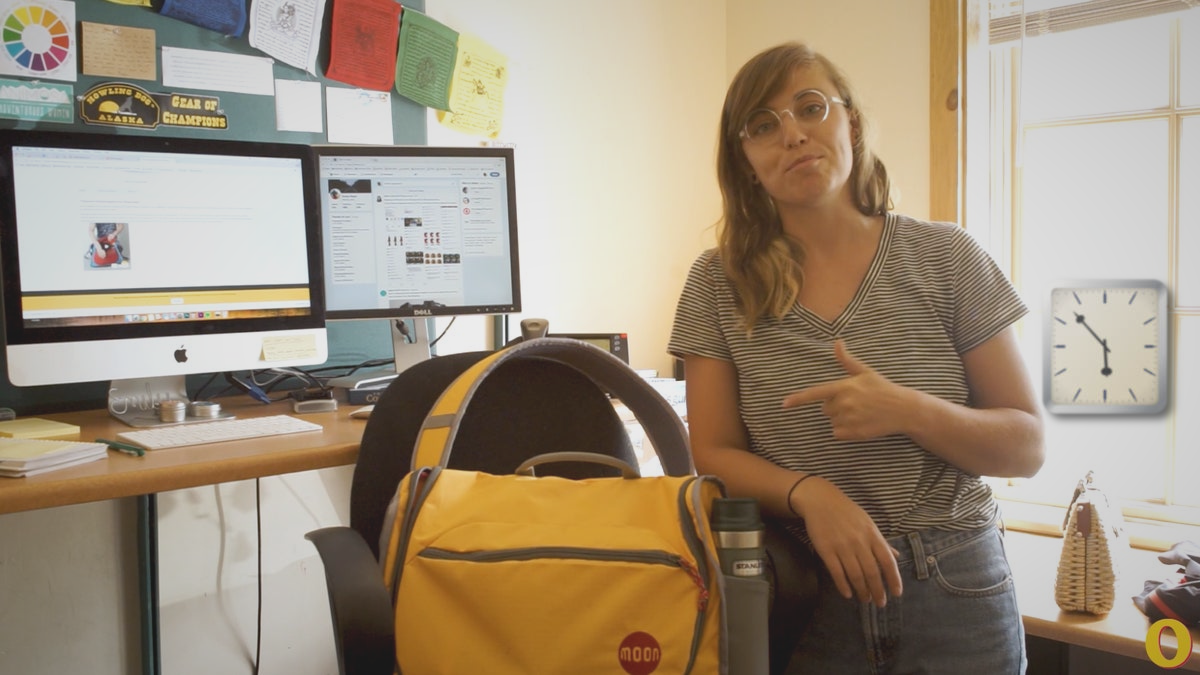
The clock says {"hour": 5, "minute": 53}
